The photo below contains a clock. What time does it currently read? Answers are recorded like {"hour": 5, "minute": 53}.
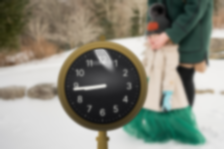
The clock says {"hour": 8, "minute": 44}
